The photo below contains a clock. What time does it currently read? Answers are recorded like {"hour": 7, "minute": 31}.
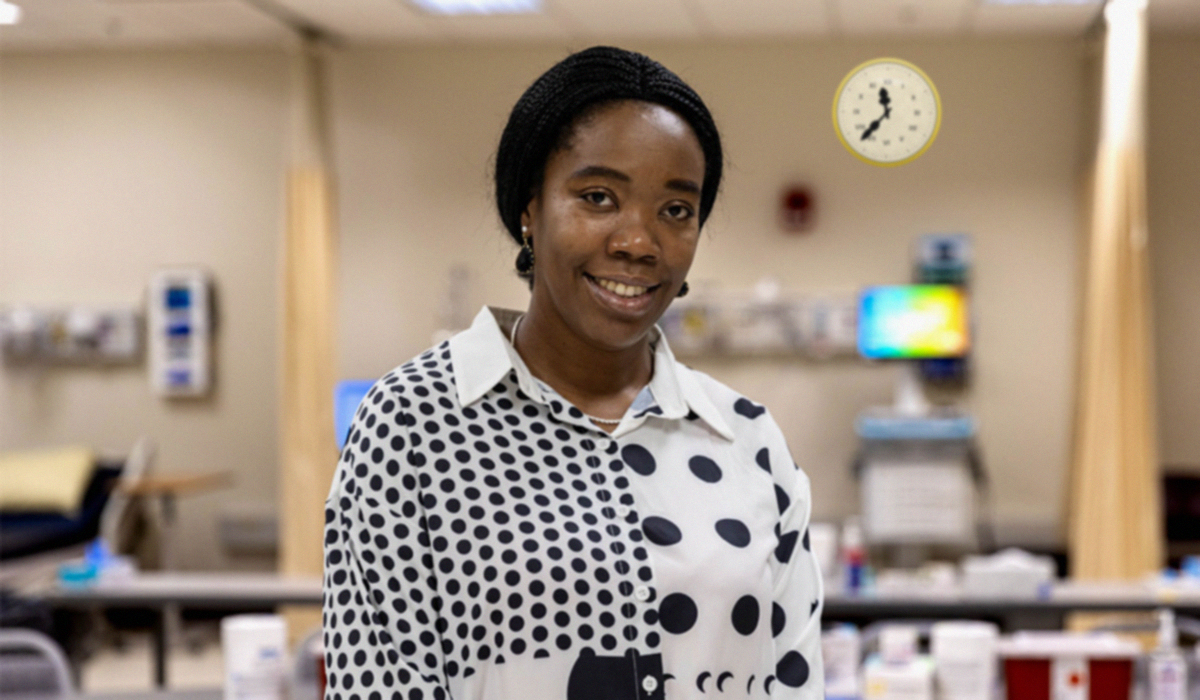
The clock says {"hour": 11, "minute": 37}
